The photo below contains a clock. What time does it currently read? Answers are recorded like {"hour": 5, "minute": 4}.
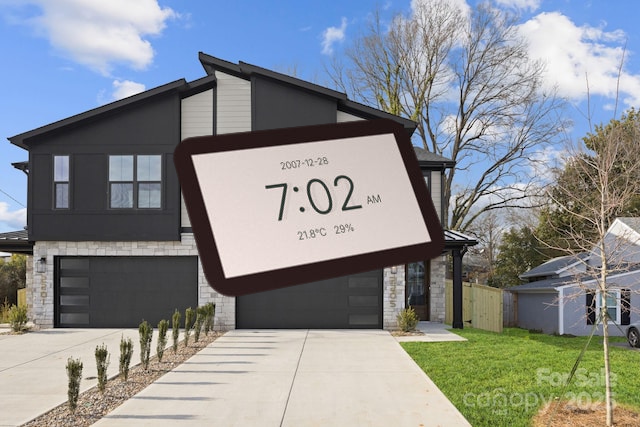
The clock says {"hour": 7, "minute": 2}
